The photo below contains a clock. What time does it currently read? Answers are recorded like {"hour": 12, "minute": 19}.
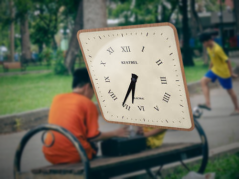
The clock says {"hour": 6, "minute": 36}
